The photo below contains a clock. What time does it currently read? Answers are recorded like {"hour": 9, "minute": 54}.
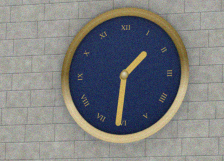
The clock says {"hour": 1, "minute": 31}
